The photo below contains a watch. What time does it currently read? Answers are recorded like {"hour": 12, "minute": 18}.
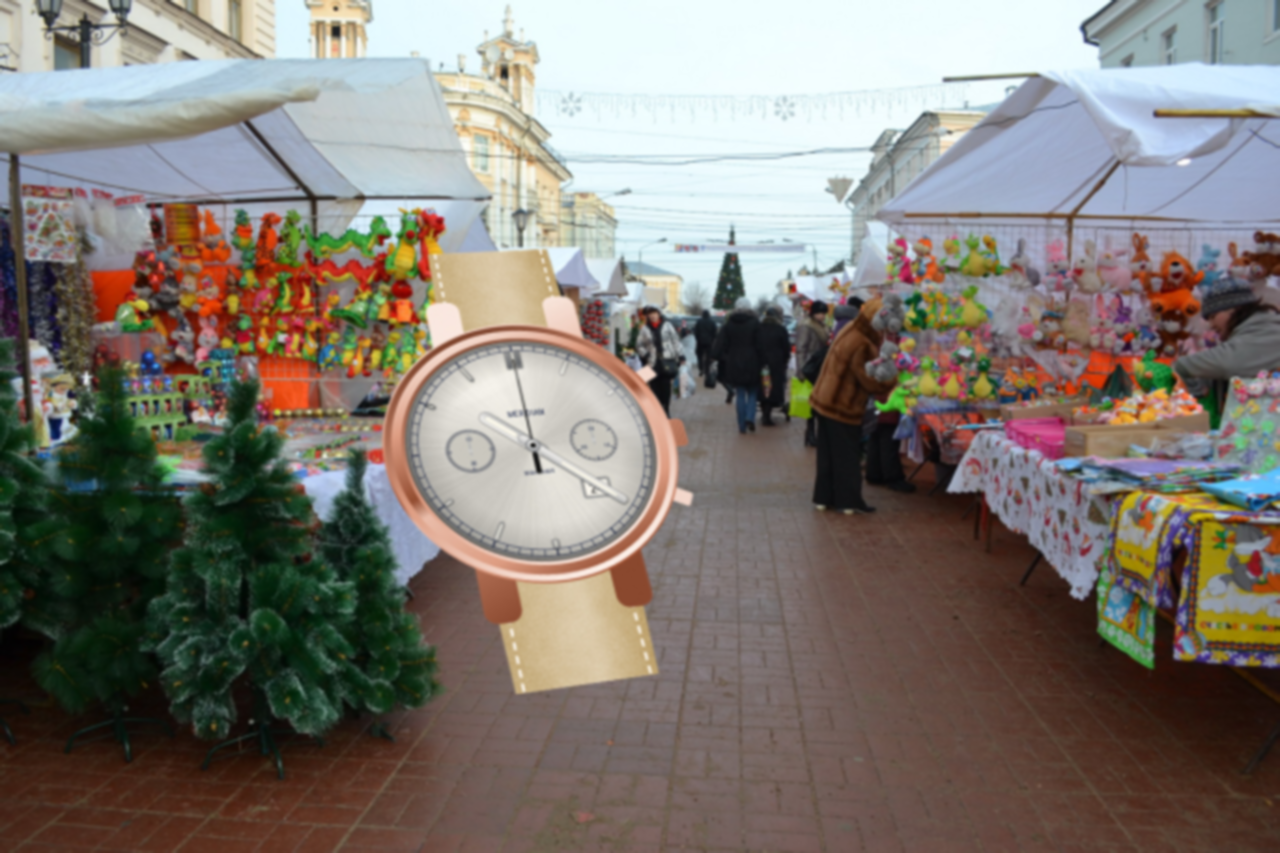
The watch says {"hour": 10, "minute": 22}
